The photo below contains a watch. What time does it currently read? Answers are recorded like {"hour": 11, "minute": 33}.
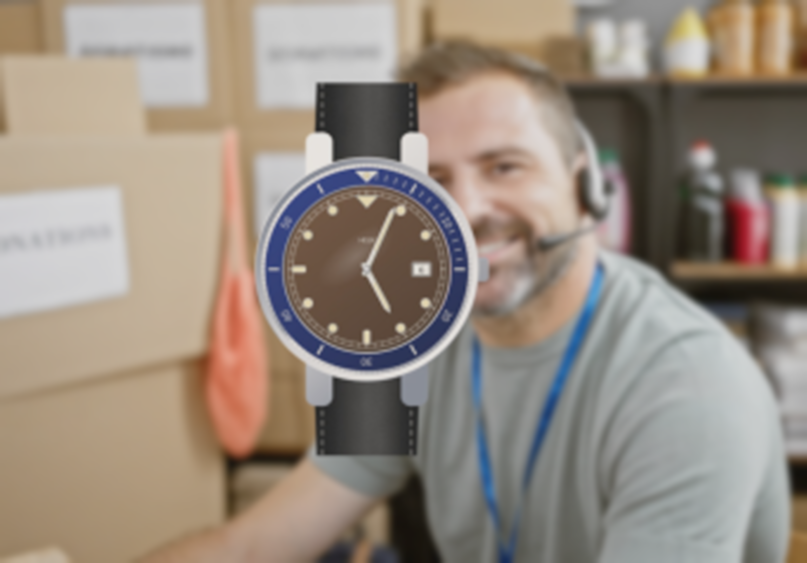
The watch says {"hour": 5, "minute": 4}
